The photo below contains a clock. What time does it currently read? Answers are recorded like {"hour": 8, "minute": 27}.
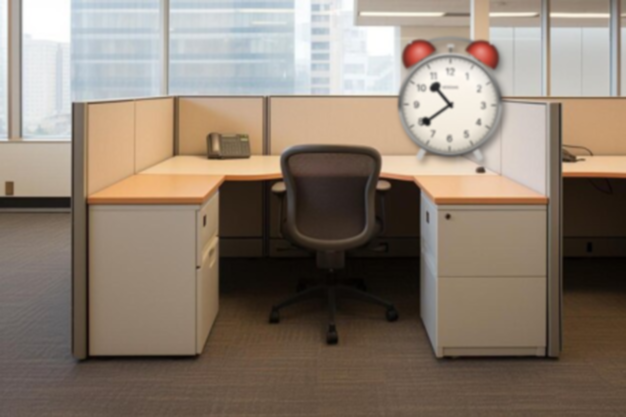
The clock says {"hour": 10, "minute": 39}
